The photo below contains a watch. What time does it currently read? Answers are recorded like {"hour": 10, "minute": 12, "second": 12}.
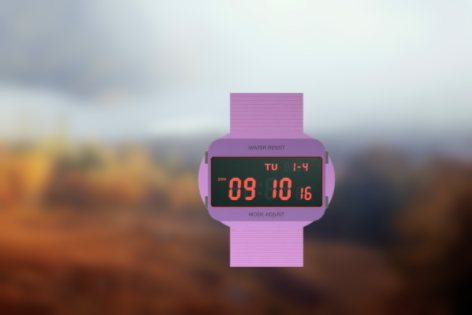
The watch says {"hour": 9, "minute": 10, "second": 16}
